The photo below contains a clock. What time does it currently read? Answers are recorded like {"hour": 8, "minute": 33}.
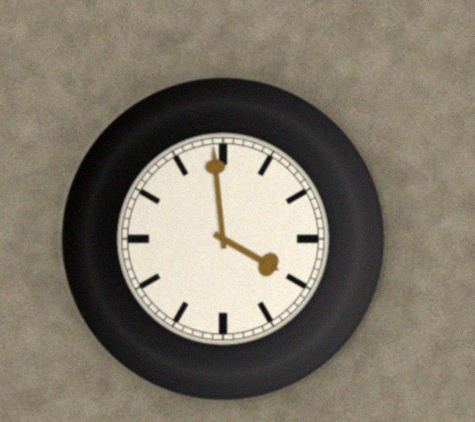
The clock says {"hour": 3, "minute": 59}
